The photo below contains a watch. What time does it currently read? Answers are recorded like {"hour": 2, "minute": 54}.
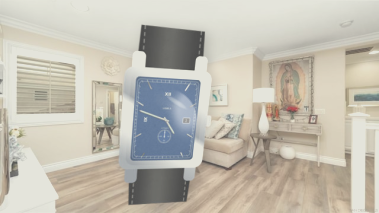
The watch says {"hour": 4, "minute": 48}
